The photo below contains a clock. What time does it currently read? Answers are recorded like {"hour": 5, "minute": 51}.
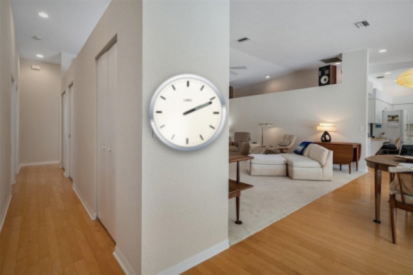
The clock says {"hour": 2, "minute": 11}
